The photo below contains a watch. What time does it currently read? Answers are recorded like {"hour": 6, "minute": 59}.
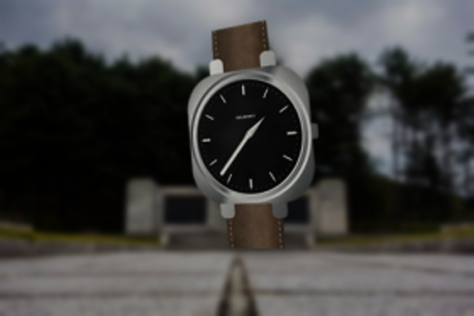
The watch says {"hour": 1, "minute": 37}
